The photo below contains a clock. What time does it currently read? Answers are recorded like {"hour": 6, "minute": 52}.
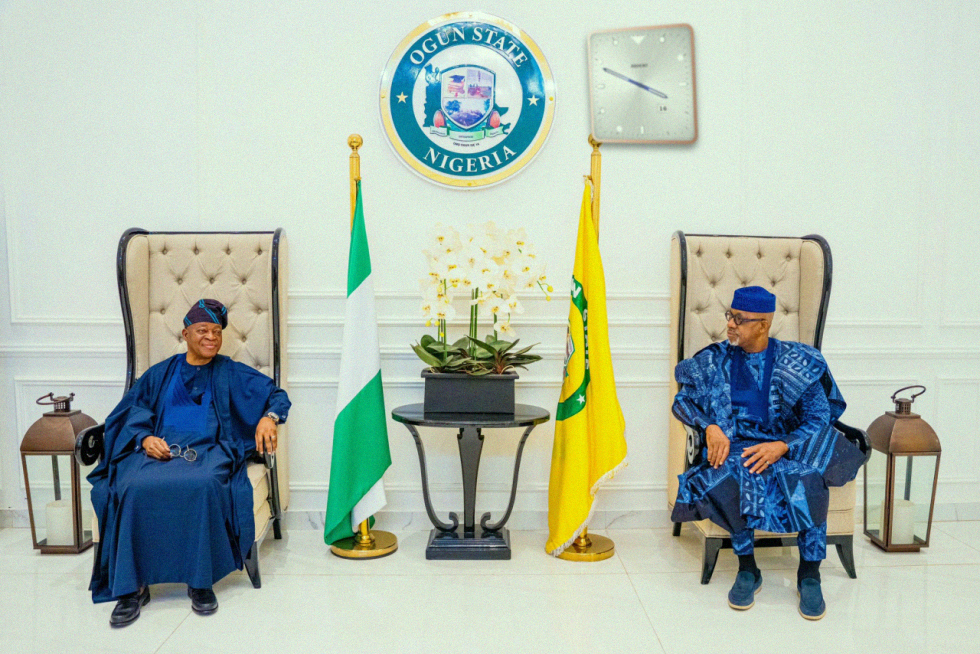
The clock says {"hour": 3, "minute": 49}
